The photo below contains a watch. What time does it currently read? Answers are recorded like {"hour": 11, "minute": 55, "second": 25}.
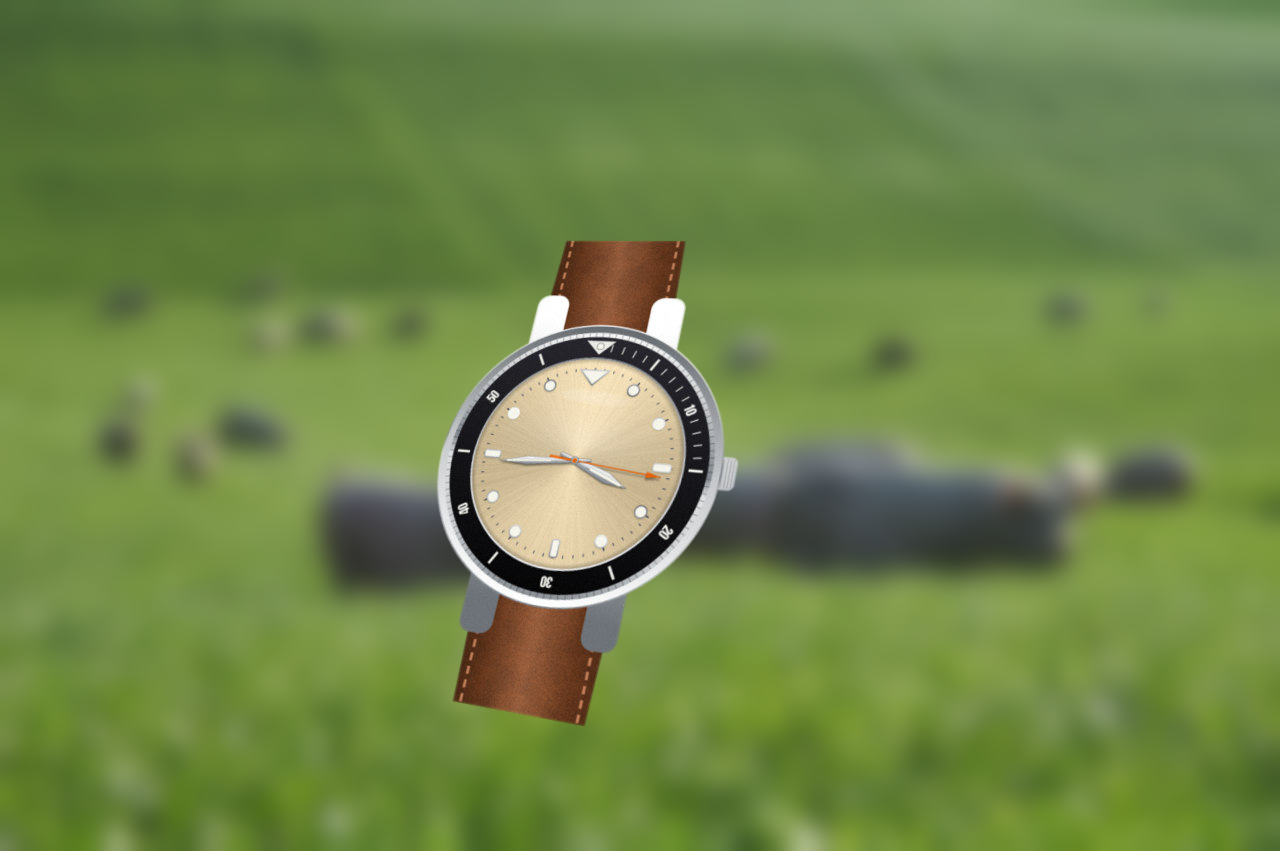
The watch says {"hour": 3, "minute": 44, "second": 16}
